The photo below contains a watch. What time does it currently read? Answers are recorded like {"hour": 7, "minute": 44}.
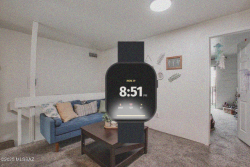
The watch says {"hour": 8, "minute": 51}
